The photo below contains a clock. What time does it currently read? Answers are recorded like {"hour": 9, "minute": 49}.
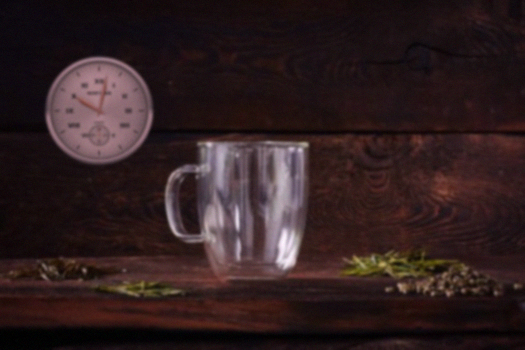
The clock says {"hour": 10, "minute": 2}
